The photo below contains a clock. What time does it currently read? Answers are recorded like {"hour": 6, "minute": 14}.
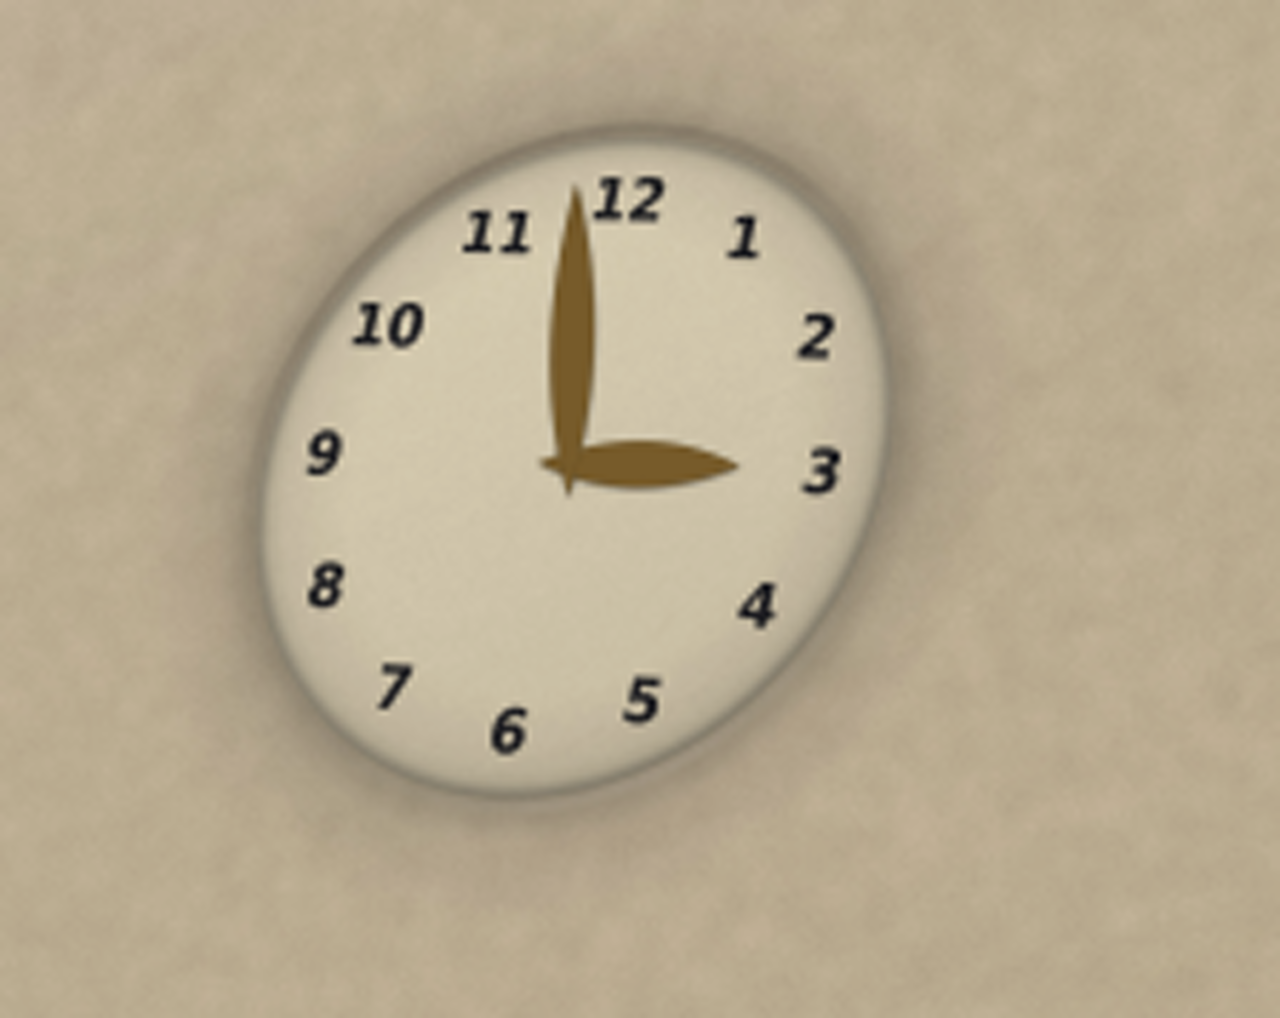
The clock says {"hour": 2, "minute": 58}
